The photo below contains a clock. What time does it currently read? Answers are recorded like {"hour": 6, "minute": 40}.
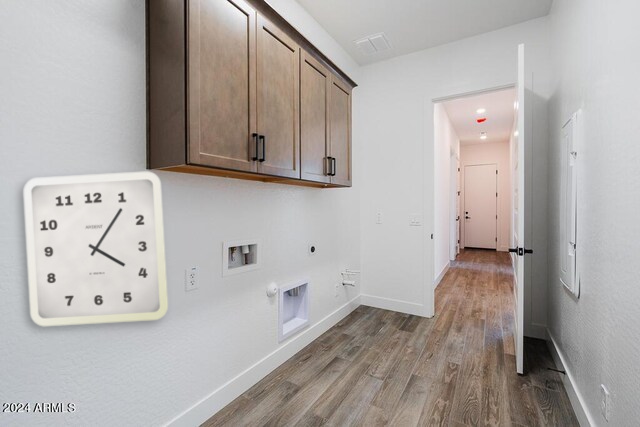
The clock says {"hour": 4, "minute": 6}
